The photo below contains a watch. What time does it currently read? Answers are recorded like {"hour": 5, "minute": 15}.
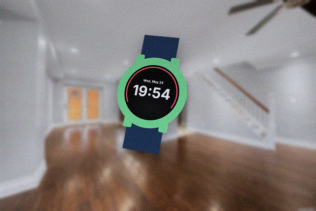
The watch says {"hour": 19, "minute": 54}
